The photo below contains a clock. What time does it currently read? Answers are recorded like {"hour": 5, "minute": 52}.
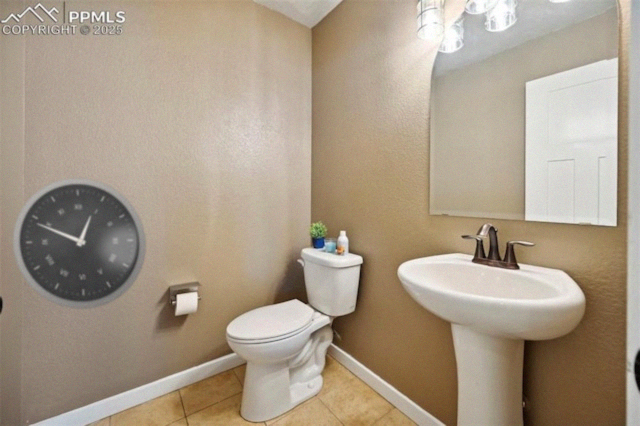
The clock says {"hour": 12, "minute": 49}
